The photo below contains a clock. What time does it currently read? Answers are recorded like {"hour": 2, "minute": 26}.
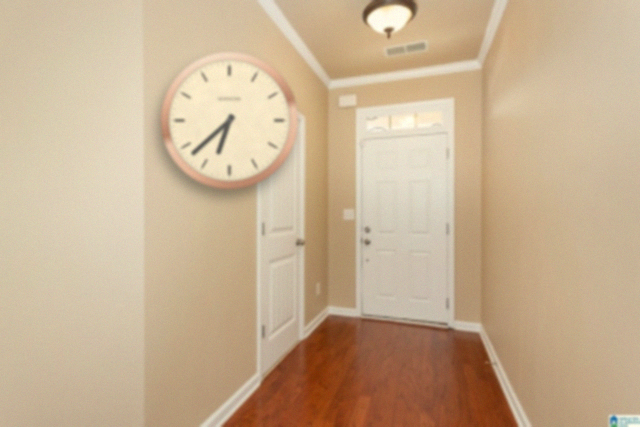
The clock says {"hour": 6, "minute": 38}
